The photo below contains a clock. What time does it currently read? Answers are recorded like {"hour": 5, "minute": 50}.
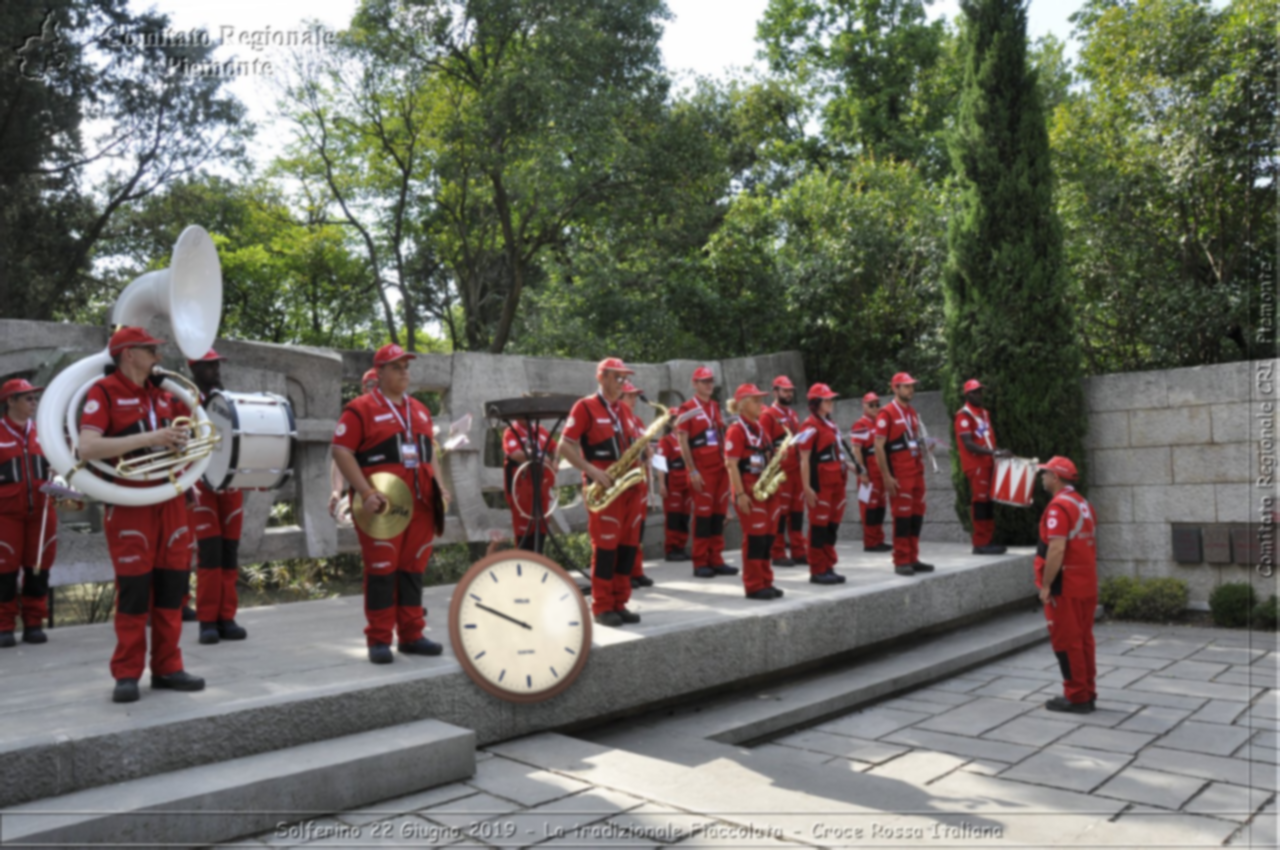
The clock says {"hour": 9, "minute": 49}
